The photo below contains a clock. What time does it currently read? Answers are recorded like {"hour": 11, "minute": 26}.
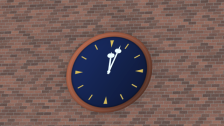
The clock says {"hour": 12, "minute": 3}
